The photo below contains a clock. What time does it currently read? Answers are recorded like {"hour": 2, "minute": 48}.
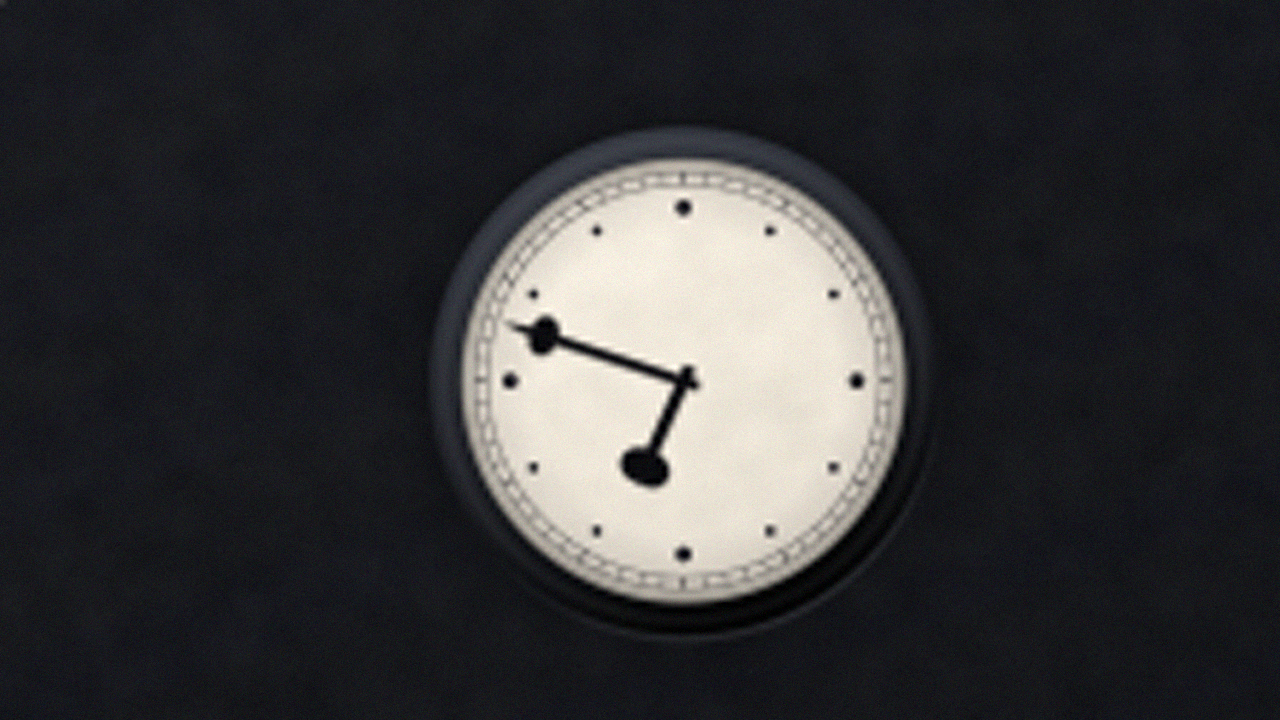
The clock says {"hour": 6, "minute": 48}
